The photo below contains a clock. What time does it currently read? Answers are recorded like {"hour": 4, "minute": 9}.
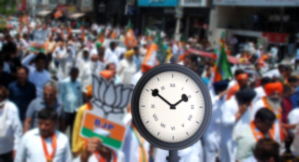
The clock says {"hour": 1, "minute": 51}
